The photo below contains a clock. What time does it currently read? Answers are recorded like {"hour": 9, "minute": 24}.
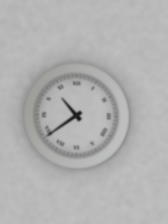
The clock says {"hour": 10, "minute": 39}
